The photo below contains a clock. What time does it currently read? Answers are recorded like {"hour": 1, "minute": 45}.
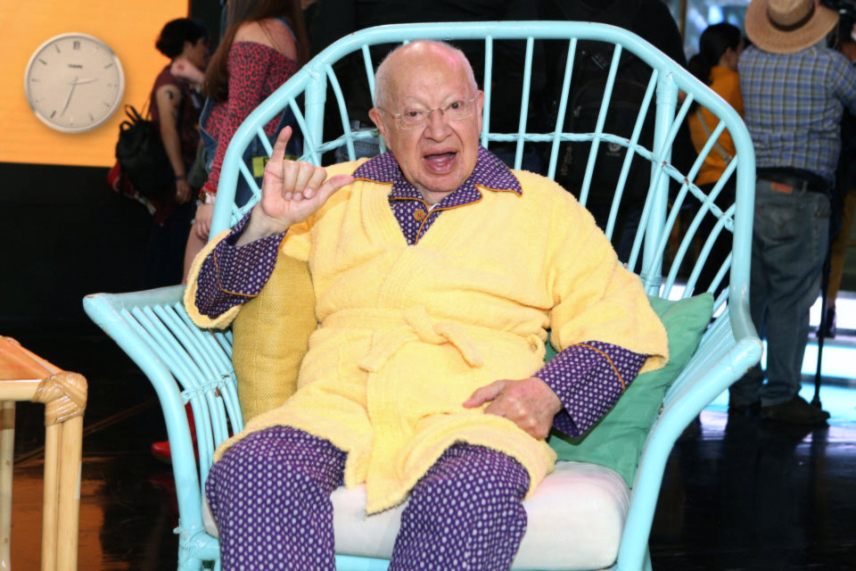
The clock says {"hour": 2, "minute": 33}
